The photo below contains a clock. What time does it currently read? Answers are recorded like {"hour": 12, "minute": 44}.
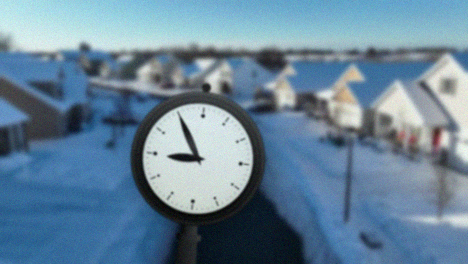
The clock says {"hour": 8, "minute": 55}
